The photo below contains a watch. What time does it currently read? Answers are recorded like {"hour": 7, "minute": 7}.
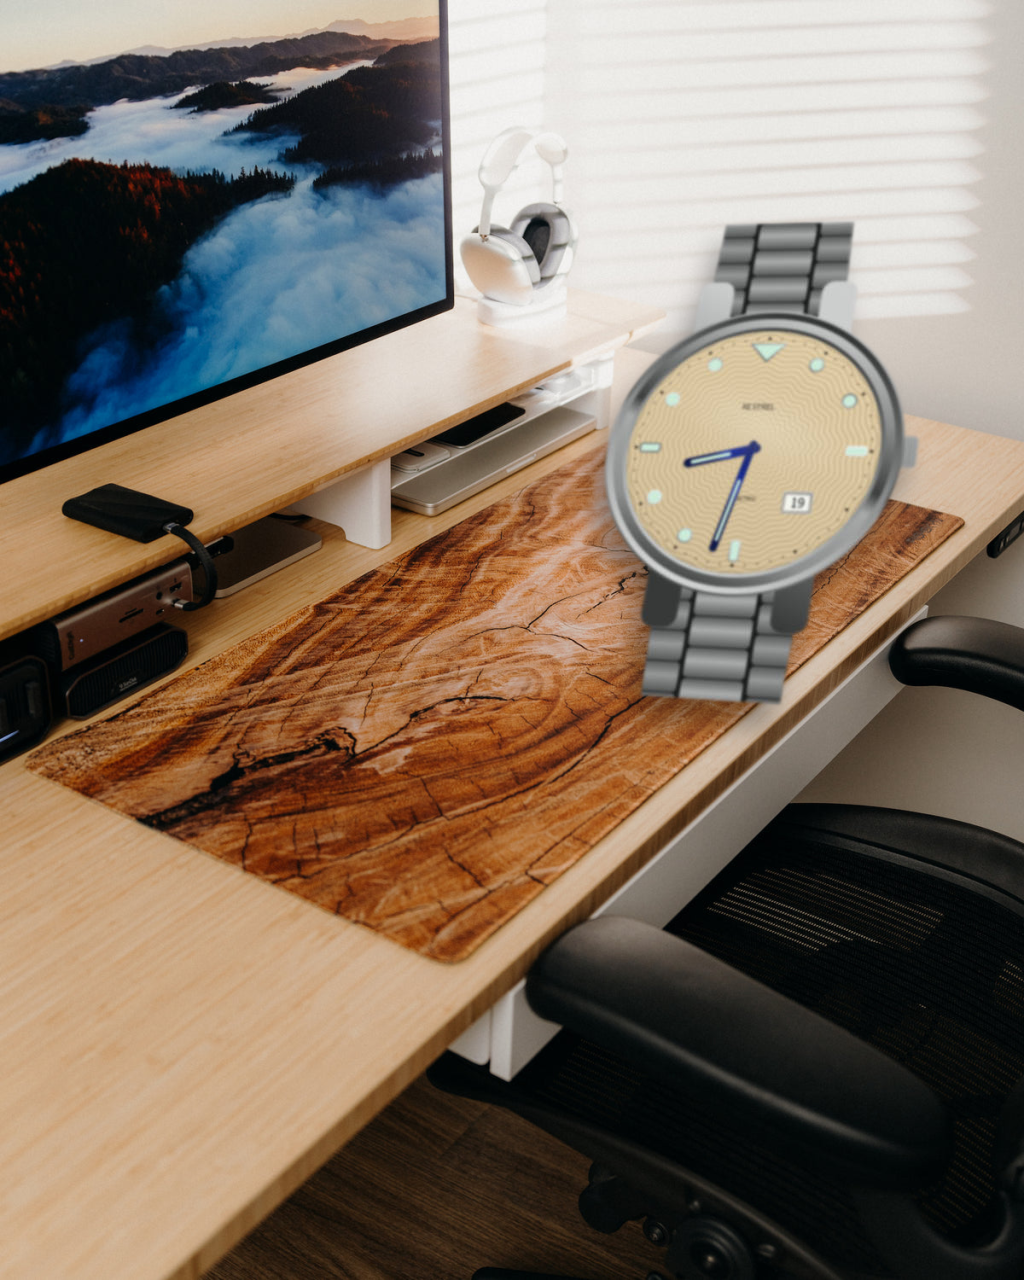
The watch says {"hour": 8, "minute": 32}
